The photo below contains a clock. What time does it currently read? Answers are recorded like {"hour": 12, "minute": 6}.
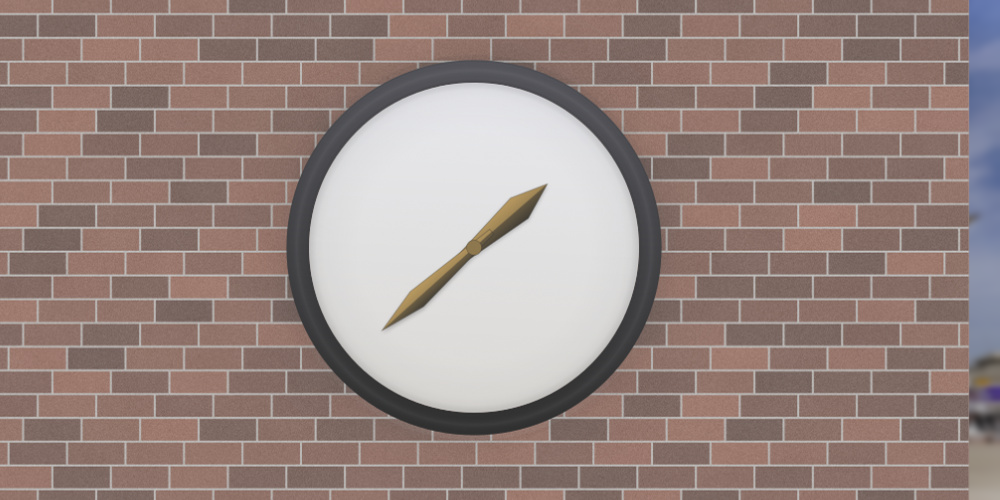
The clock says {"hour": 1, "minute": 38}
